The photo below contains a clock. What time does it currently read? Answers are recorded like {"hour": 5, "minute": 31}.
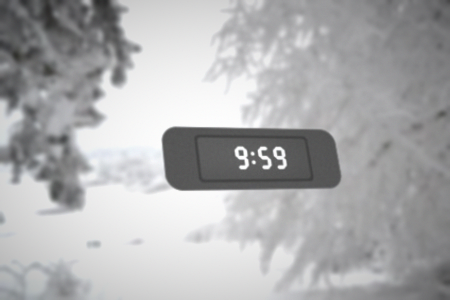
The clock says {"hour": 9, "minute": 59}
